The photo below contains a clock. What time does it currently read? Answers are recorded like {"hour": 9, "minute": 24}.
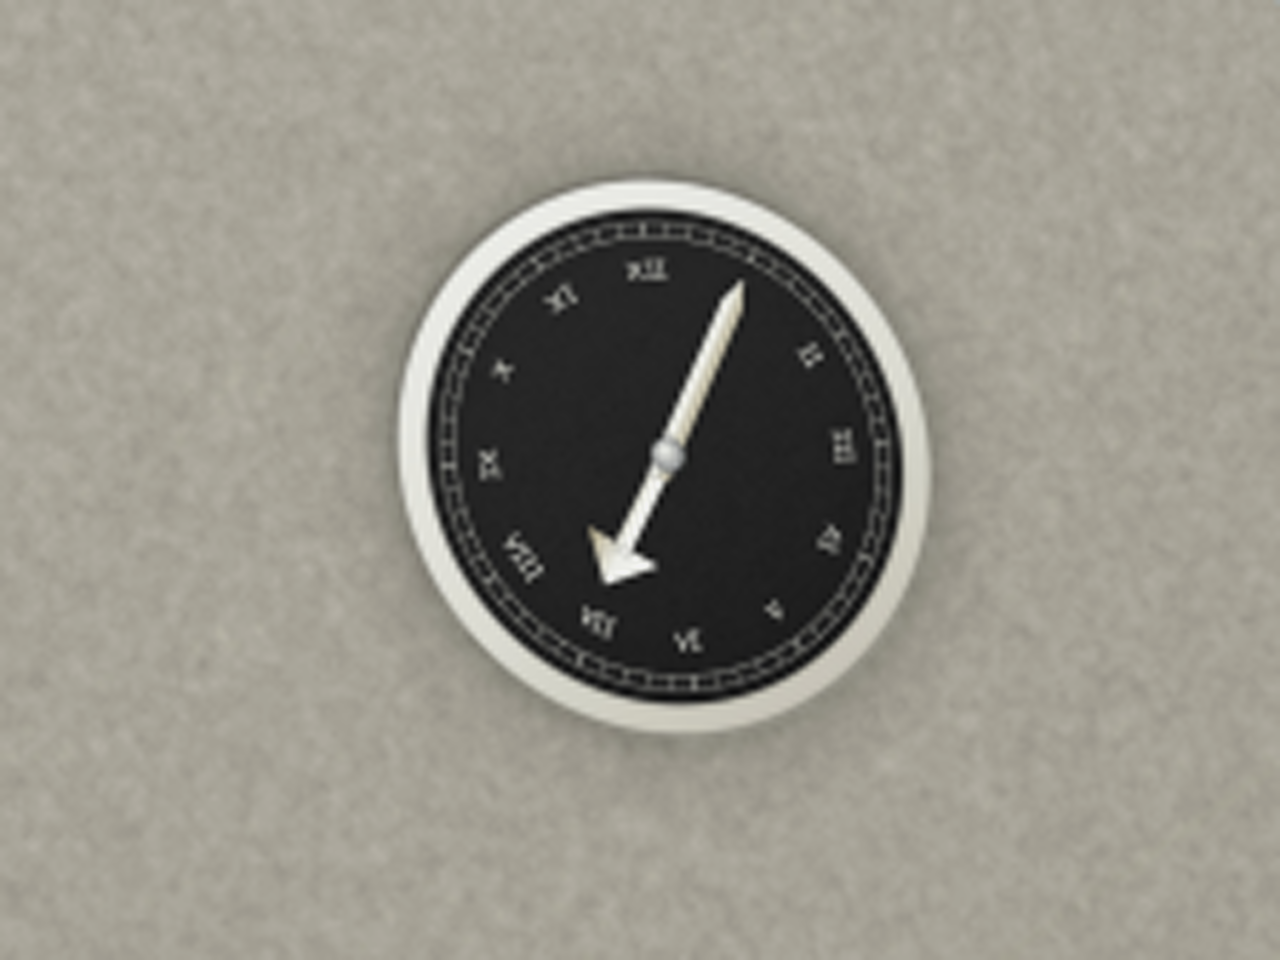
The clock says {"hour": 7, "minute": 5}
